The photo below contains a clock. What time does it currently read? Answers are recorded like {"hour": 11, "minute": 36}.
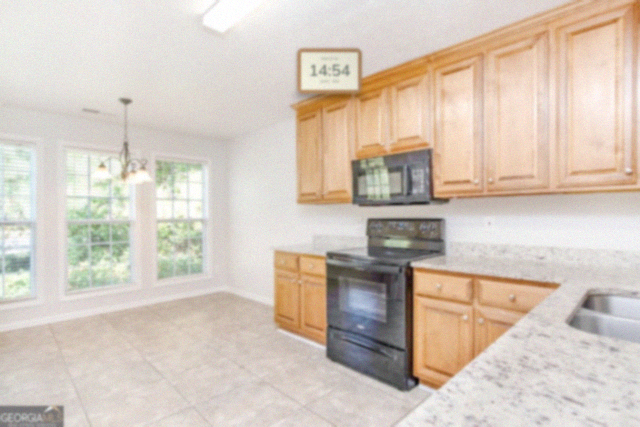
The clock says {"hour": 14, "minute": 54}
